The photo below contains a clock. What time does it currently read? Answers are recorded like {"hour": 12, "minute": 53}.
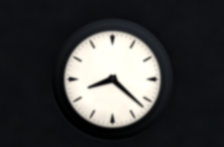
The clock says {"hour": 8, "minute": 22}
